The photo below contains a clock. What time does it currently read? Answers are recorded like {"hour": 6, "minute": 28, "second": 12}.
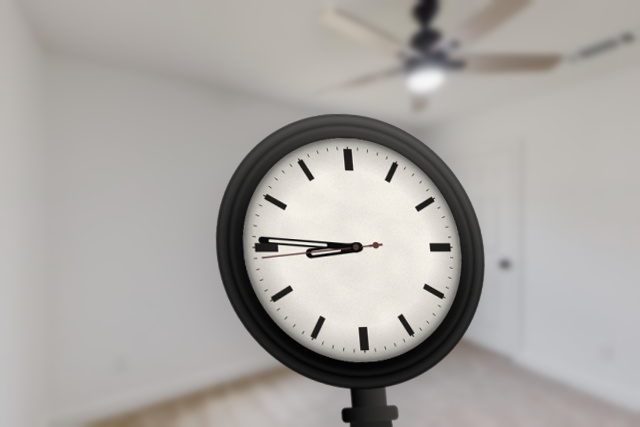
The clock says {"hour": 8, "minute": 45, "second": 44}
